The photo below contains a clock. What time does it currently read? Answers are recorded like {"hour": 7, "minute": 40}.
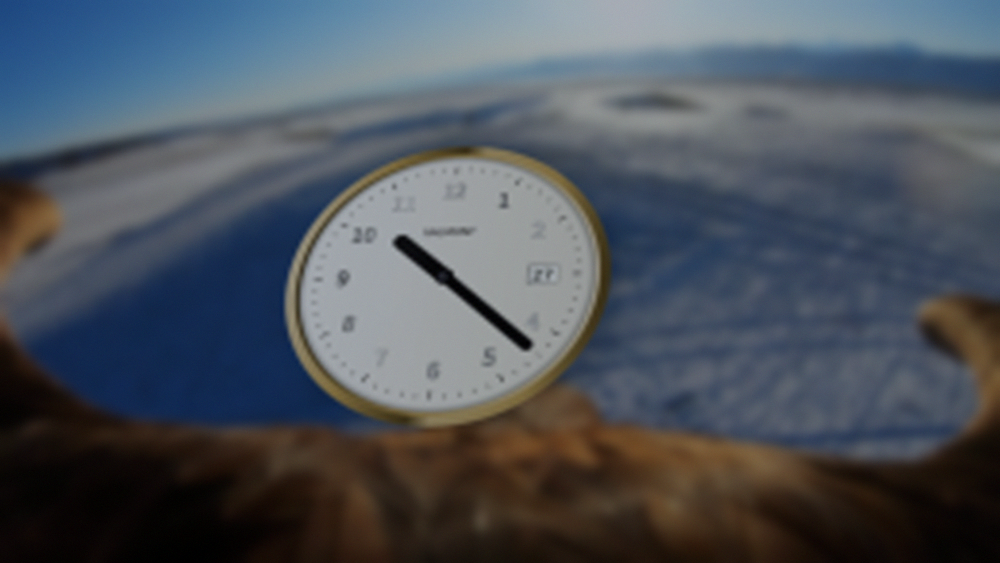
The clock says {"hour": 10, "minute": 22}
